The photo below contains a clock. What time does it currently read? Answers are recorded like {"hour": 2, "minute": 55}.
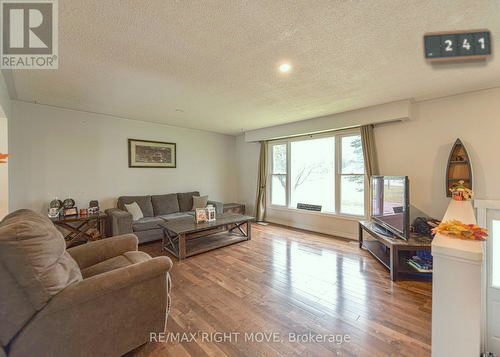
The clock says {"hour": 2, "minute": 41}
